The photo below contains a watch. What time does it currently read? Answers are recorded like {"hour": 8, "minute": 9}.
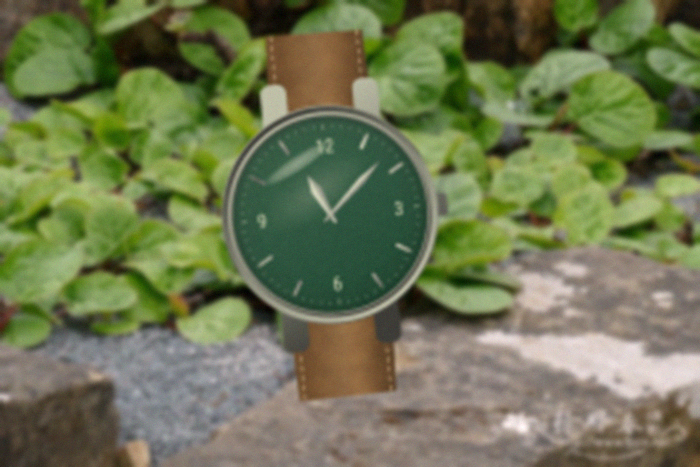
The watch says {"hour": 11, "minute": 8}
